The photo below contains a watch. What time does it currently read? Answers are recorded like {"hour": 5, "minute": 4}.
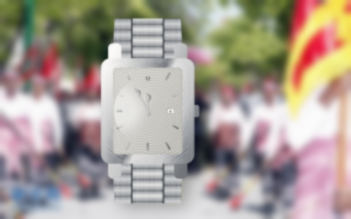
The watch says {"hour": 11, "minute": 55}
